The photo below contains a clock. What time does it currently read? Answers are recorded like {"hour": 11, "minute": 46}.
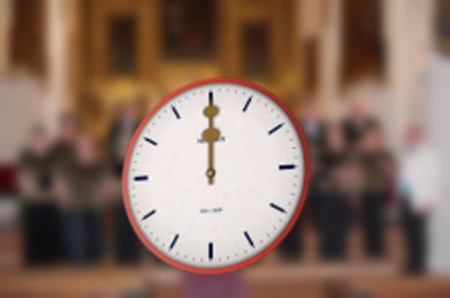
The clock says {"hour": 12, "minute": 0}
